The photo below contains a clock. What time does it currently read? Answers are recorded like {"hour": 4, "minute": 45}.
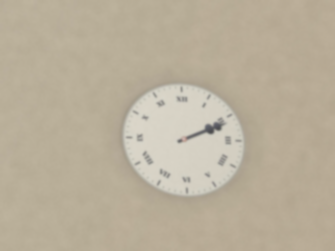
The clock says {"hour": 2, "minute": 11}
